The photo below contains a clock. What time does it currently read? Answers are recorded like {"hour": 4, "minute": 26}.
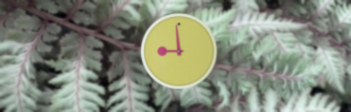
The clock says {"hour": 8, "minute": 59}
